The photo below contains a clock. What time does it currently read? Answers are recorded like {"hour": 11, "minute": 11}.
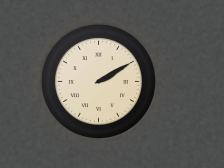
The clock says {"hour": 2, "minute": 10}
